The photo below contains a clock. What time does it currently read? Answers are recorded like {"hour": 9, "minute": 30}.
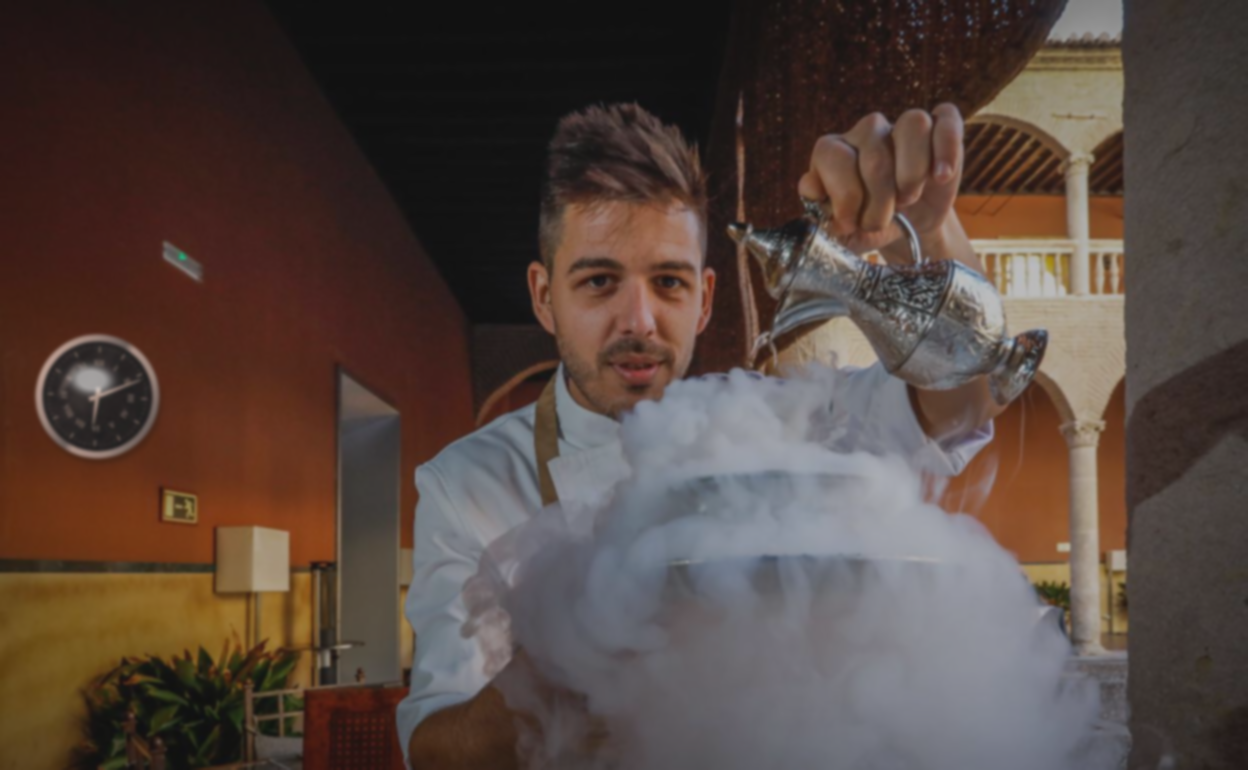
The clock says {"hour": 6, "minute": 11}
